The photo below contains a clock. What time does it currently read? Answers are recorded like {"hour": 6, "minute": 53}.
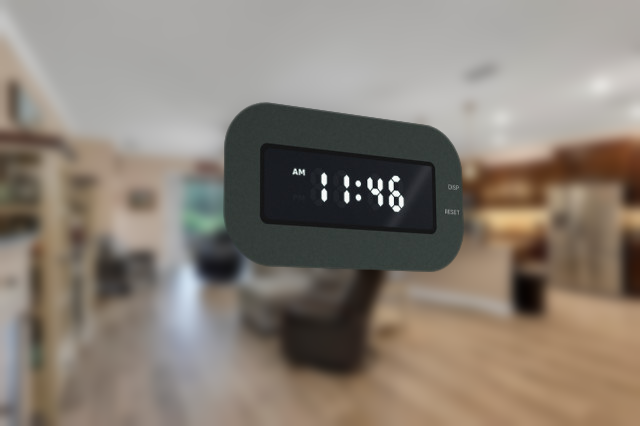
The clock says {"hour": 11, "minute": 46}
